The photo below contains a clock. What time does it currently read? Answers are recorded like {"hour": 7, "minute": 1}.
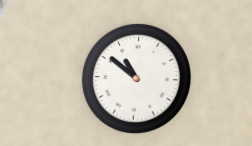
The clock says {"hour": 10, "minute": 51}
